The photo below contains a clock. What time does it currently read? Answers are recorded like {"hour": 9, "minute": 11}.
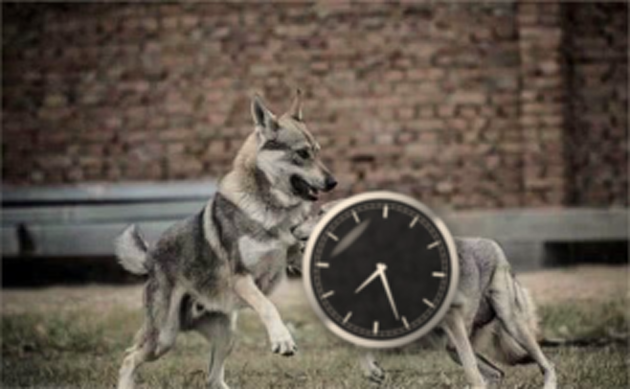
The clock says {"hour": 7, "minute": 26}
